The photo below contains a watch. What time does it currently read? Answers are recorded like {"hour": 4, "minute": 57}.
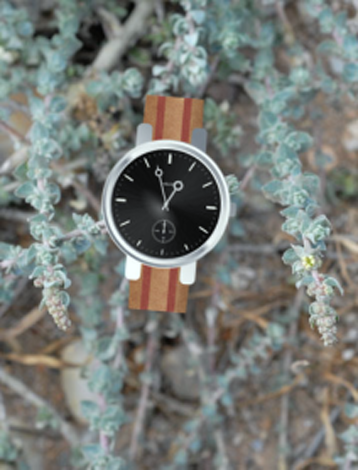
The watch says {"hour": 12, "minute": 57}
